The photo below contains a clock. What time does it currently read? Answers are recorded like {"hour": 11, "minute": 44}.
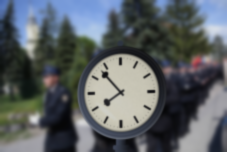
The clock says {"hour": 7, "minute": 53}
